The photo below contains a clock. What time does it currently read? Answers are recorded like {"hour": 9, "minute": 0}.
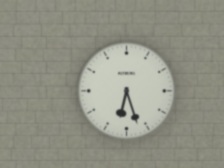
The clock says {"hour": 6, "minute": 27}
